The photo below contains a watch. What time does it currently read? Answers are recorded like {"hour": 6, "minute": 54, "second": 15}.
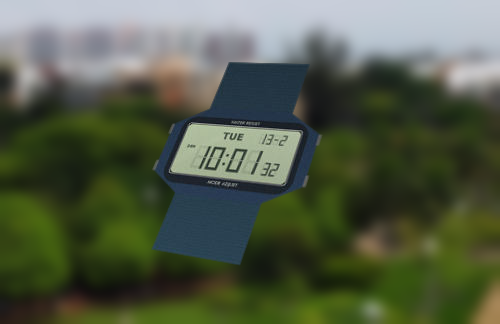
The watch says {"hour": 10, "minute": 1, "second": 32}
